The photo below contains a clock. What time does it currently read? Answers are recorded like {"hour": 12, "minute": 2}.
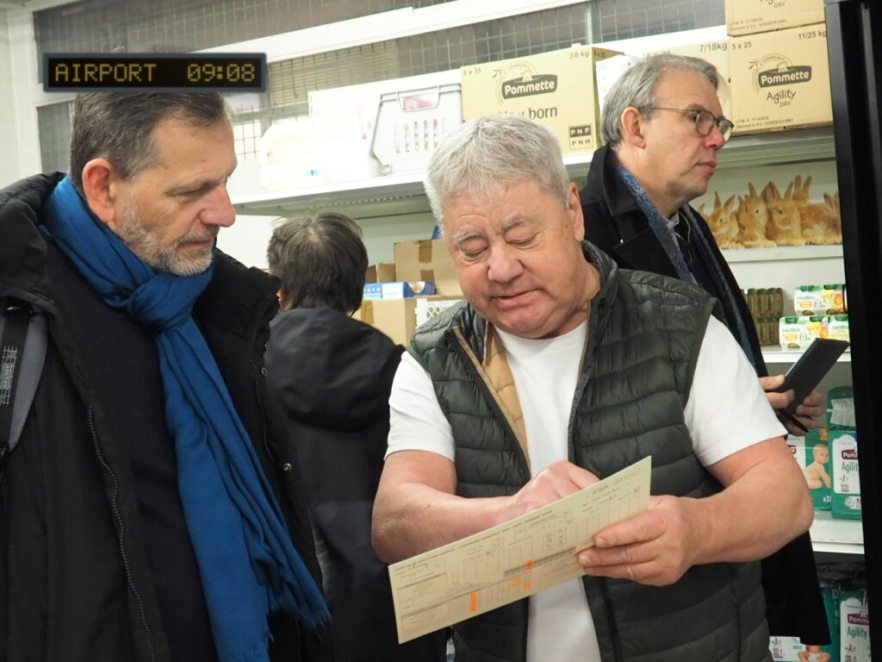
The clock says {"hour": 9, "minute": 8}
